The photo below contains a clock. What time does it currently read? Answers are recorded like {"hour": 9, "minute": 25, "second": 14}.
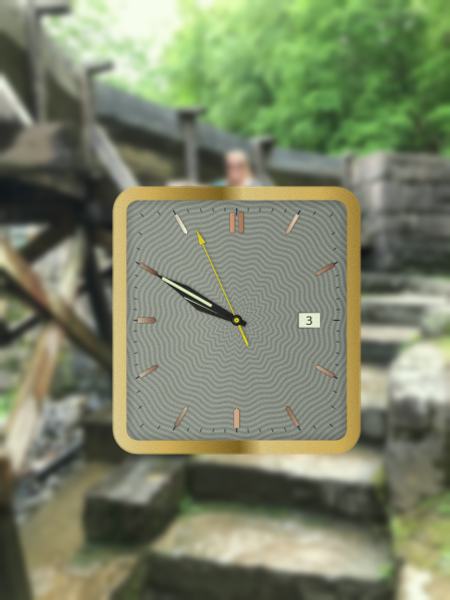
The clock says {"hour": 9, "minute": 49, "second": 56}
